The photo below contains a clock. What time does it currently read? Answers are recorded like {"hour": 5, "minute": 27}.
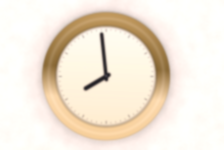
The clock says {"hour": 7, "minute": 59}
